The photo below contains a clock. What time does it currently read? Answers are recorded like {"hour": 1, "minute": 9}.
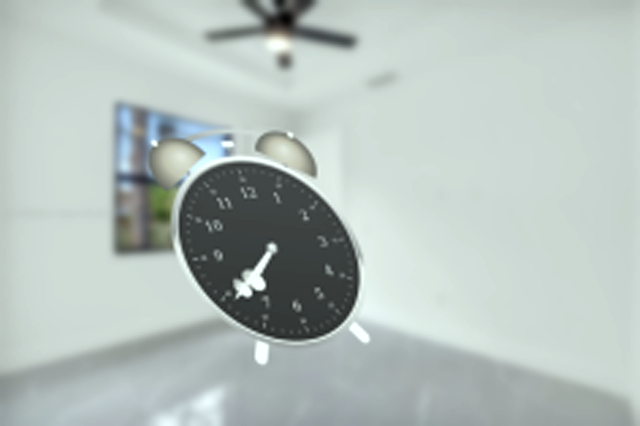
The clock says {"hour": 7, "minute": 39}
